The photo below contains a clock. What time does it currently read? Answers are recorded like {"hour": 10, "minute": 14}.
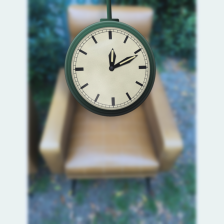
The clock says {"hour": 12, "minute": 11}
